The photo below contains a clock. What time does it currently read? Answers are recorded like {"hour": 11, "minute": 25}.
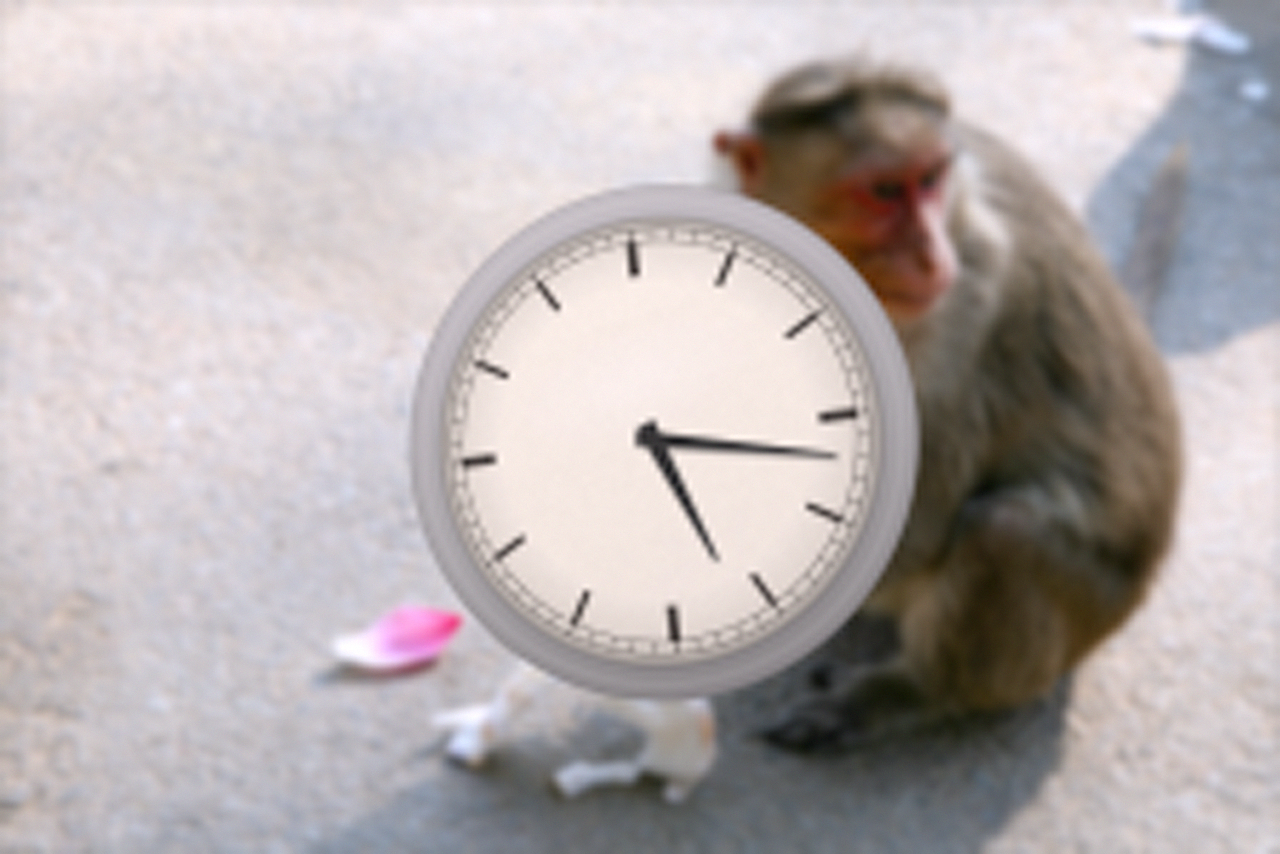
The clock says {"hour": 5, "minute": 17}
